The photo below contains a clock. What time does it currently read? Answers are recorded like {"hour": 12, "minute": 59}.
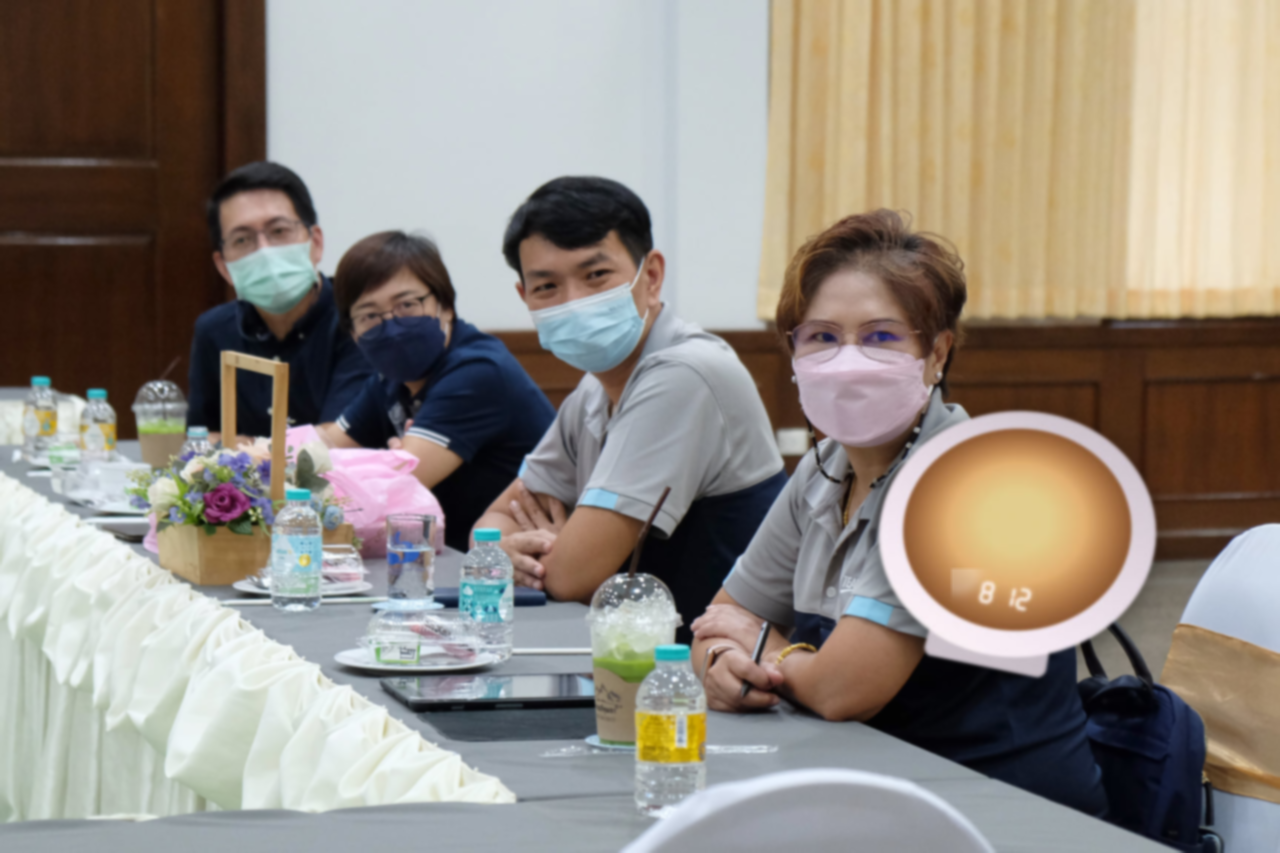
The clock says {"hour": 8, "minute": 12}
